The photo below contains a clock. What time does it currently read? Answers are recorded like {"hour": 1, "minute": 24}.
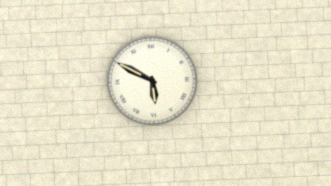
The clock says {"hour": 5, "minute": 50}
